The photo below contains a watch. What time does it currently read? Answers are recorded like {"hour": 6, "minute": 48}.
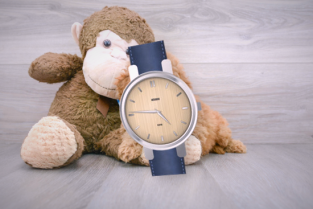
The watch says {"hour": 4, "minute": 46}
